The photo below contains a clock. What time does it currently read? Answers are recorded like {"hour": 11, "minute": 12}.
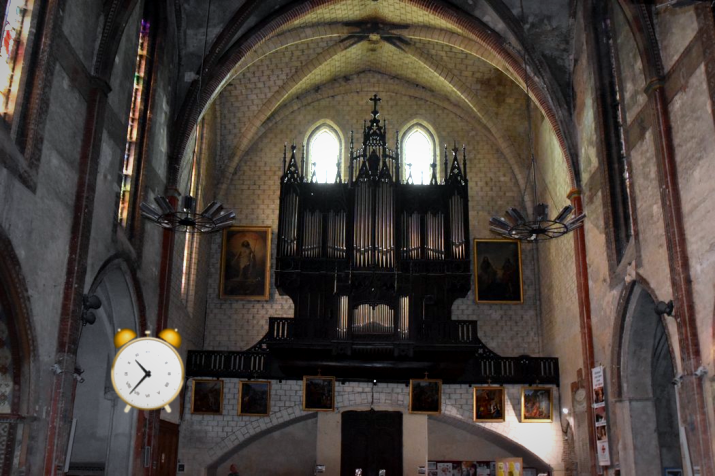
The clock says {"hour": 10, "minute": 37}
